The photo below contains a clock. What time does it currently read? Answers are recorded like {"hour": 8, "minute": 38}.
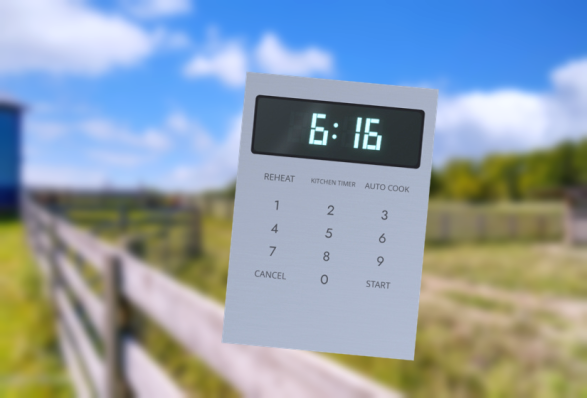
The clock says {"hour": 6, "minute": 16}
